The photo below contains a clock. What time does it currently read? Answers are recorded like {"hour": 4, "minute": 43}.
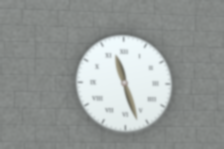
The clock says {"hour": 11, "minute": 27}
